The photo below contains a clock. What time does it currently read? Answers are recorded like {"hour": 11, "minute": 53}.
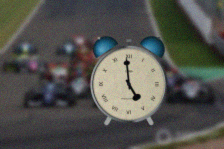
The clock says {"hour": 4, "minute": 59}
